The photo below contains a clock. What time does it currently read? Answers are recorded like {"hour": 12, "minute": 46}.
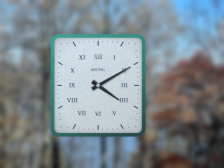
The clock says {"hour": 4, "minute": 10}
